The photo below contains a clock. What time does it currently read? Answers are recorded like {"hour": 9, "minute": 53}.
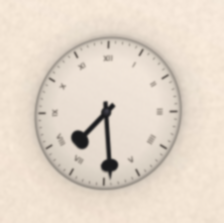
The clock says {"hour": 7, "minute": 29}
